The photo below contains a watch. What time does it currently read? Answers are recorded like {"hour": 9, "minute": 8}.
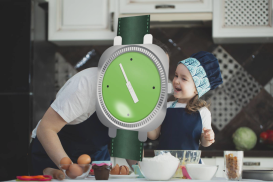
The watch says {"hour": 4, "minute": 55}
